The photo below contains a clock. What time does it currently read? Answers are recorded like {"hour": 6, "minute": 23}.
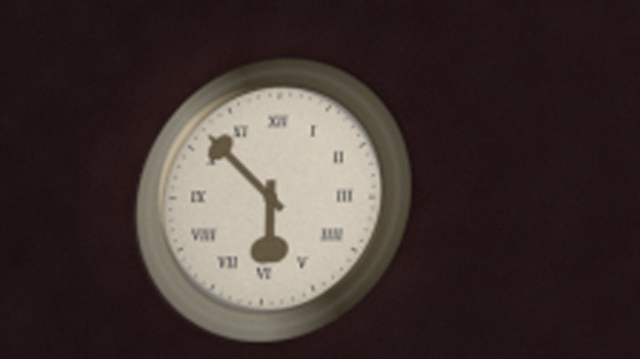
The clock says {"hour": 5, "minute": 52}
